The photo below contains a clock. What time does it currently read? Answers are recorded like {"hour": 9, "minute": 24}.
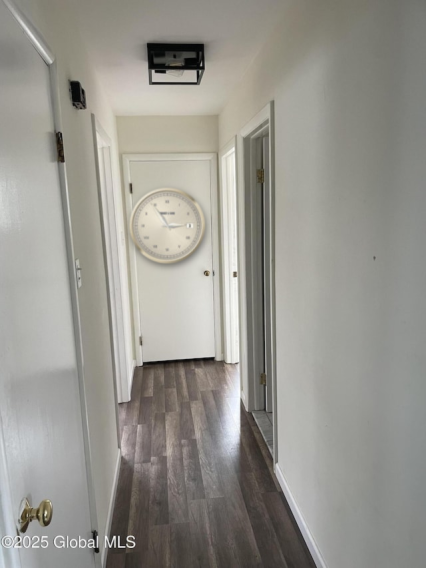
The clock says {"hour": 2, "minute": 54}
